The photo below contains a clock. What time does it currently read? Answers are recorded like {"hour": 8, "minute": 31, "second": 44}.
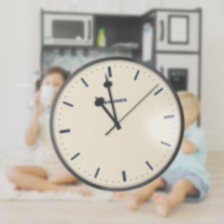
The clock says {"hour": 10, "minute": 59, "second": 9}
